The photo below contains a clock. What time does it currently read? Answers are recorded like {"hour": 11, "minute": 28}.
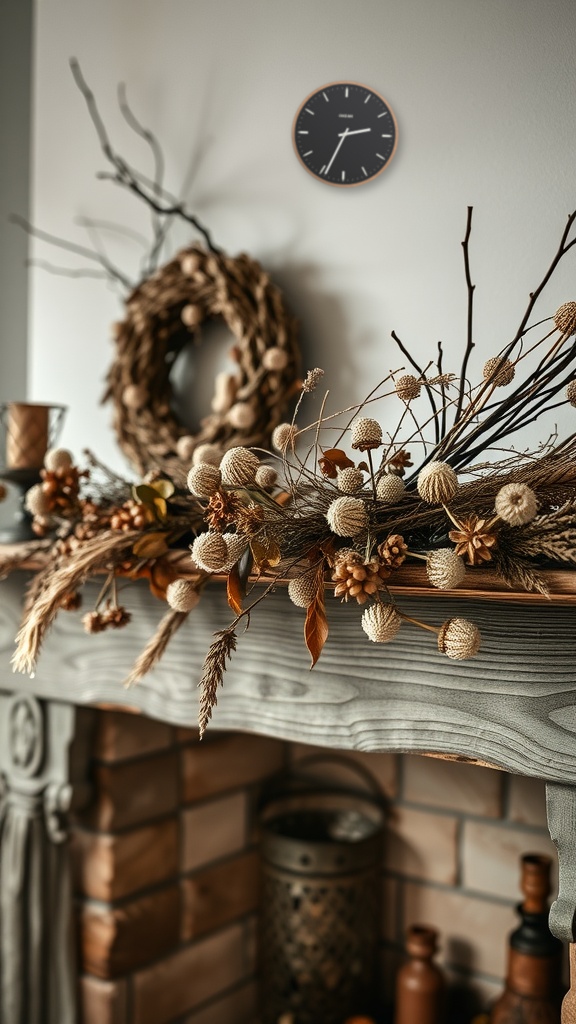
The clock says {"hour": 2, "minute": 34}
